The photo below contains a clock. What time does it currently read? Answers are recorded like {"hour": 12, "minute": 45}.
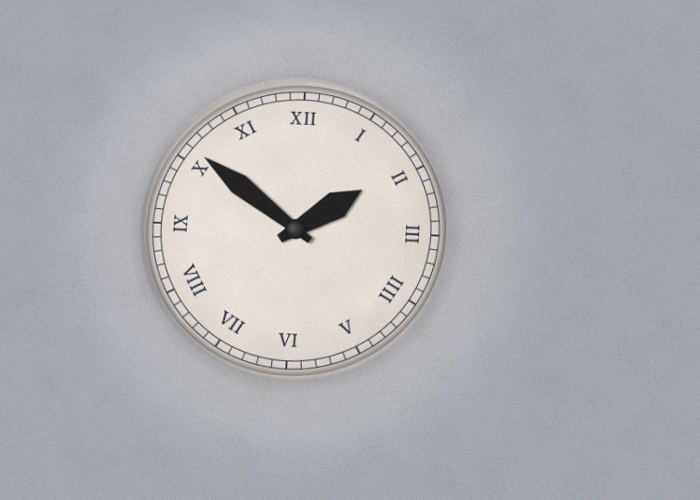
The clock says {"hour": 1, "minute": 51}
